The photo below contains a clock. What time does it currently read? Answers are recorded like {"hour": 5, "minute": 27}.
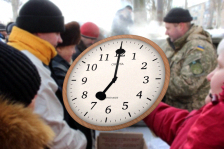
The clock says {"hour": 7, "minute": 0}
